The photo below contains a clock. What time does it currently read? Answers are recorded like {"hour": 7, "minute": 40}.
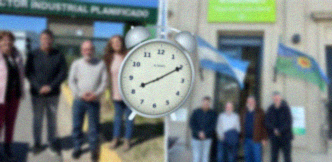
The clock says {"hour": 8, "minute": 10}
